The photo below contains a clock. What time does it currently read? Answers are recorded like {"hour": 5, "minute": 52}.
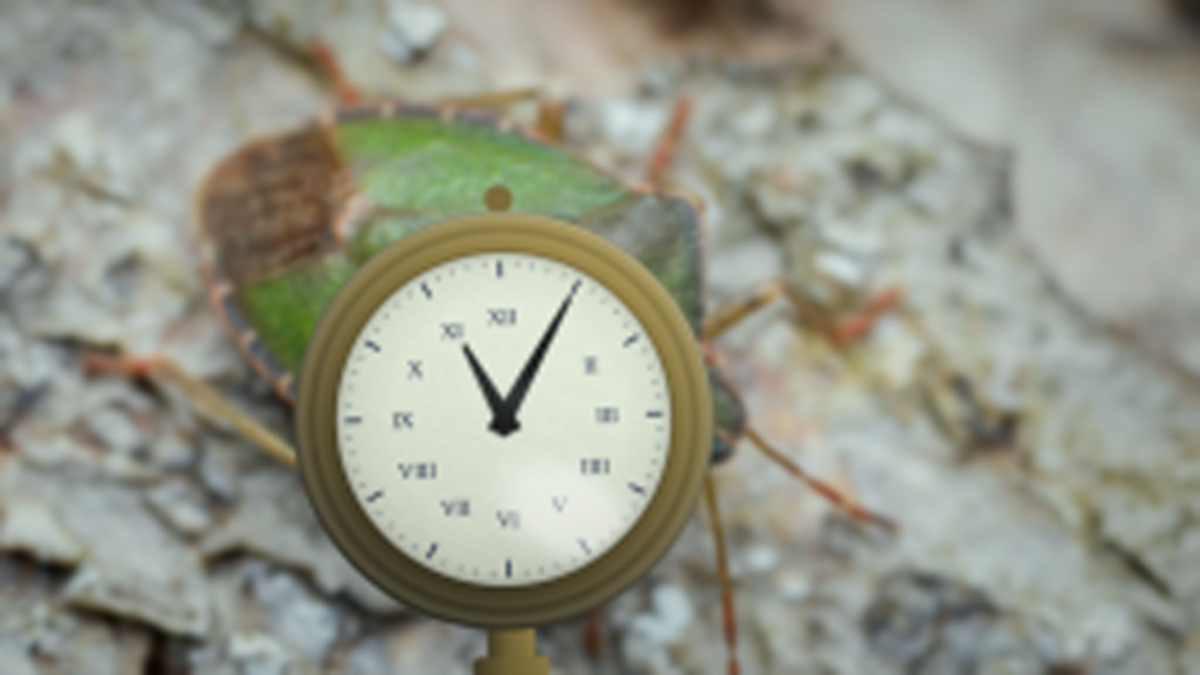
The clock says {"hour": 11, "minute": 5}
